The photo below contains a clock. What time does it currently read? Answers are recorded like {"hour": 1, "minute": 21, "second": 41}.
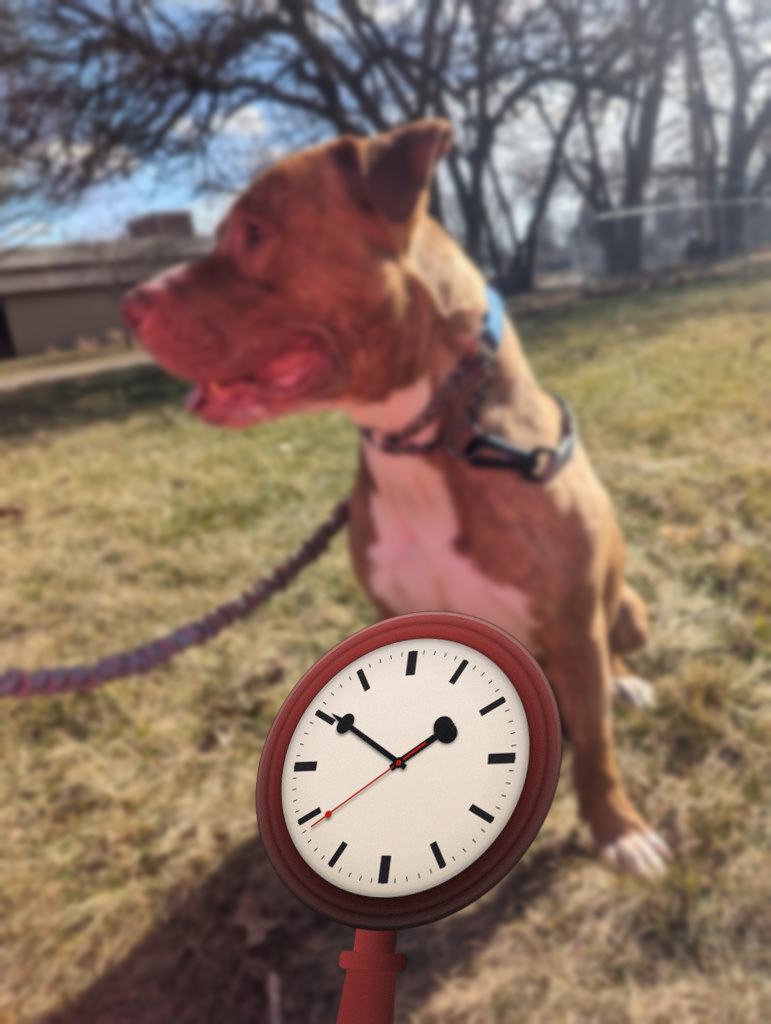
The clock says {"hour": 1, "minute": 50, "second": 39}
